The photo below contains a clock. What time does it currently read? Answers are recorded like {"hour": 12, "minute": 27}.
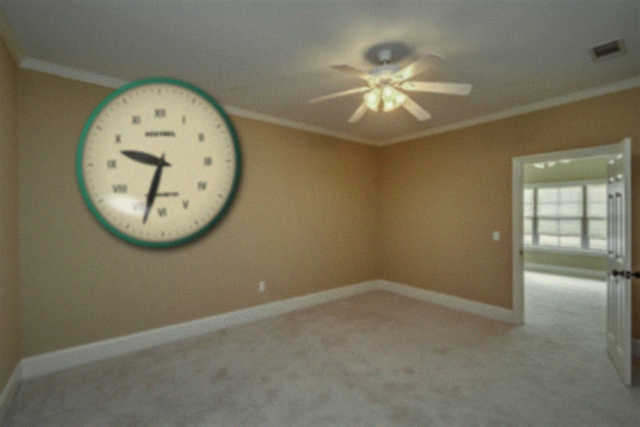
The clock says {"hour": 9, "minute": 33}
